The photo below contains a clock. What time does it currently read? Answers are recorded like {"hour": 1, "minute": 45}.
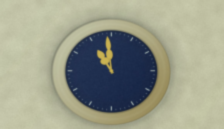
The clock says {"hour": 10, "minute": 59}
